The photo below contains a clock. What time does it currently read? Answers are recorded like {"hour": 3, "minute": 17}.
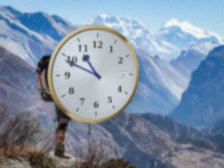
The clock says {"hour": 10, "minute": 49}
